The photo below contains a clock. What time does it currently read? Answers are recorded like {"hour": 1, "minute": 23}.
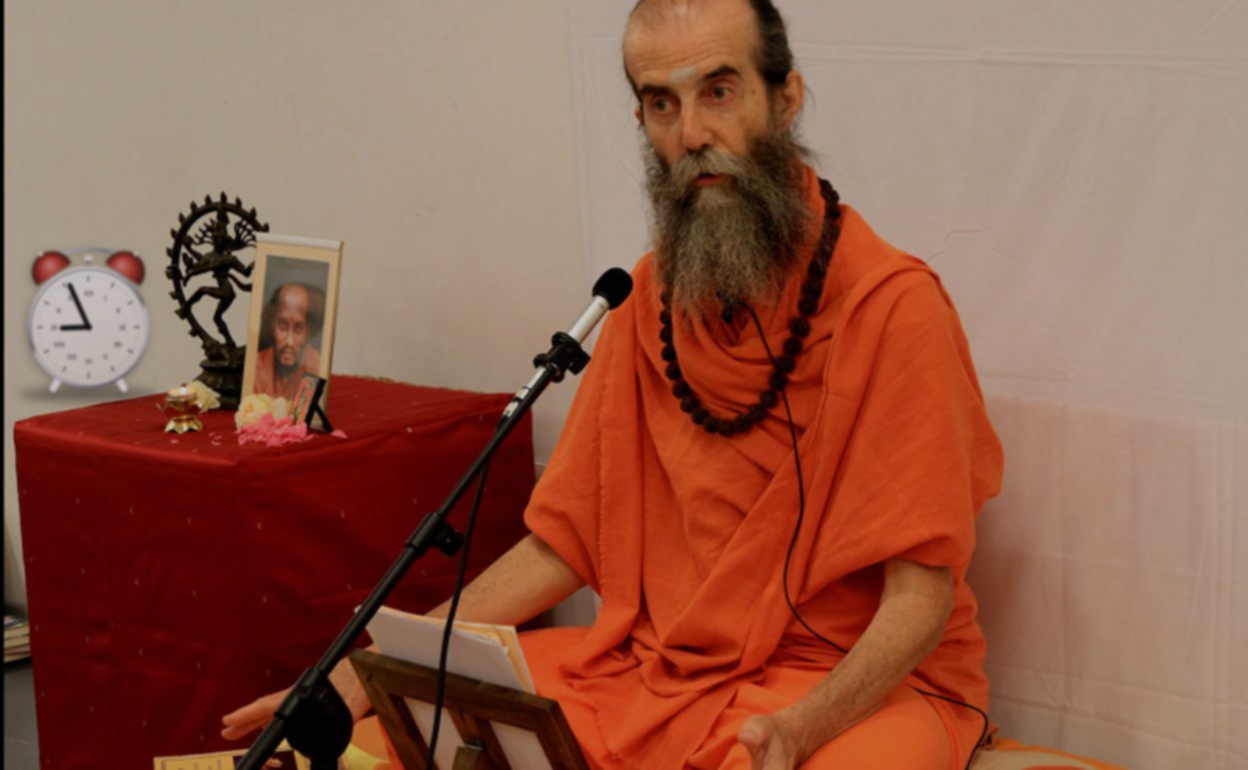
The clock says {"hour": 8, "minute": 56}
